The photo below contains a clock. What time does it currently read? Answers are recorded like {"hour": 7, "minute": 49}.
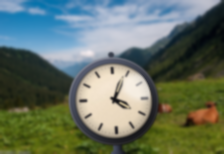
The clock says {"hour": 4, "minute": 4}
